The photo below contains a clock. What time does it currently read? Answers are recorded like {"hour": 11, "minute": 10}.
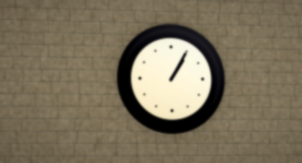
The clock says {"hour": 1, "minute": 5}
